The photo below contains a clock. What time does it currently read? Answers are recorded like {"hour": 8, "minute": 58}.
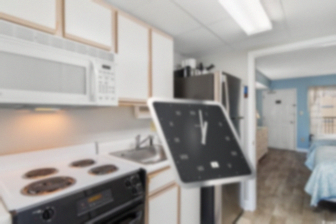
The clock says {"hour": 1, "minute": 3}
